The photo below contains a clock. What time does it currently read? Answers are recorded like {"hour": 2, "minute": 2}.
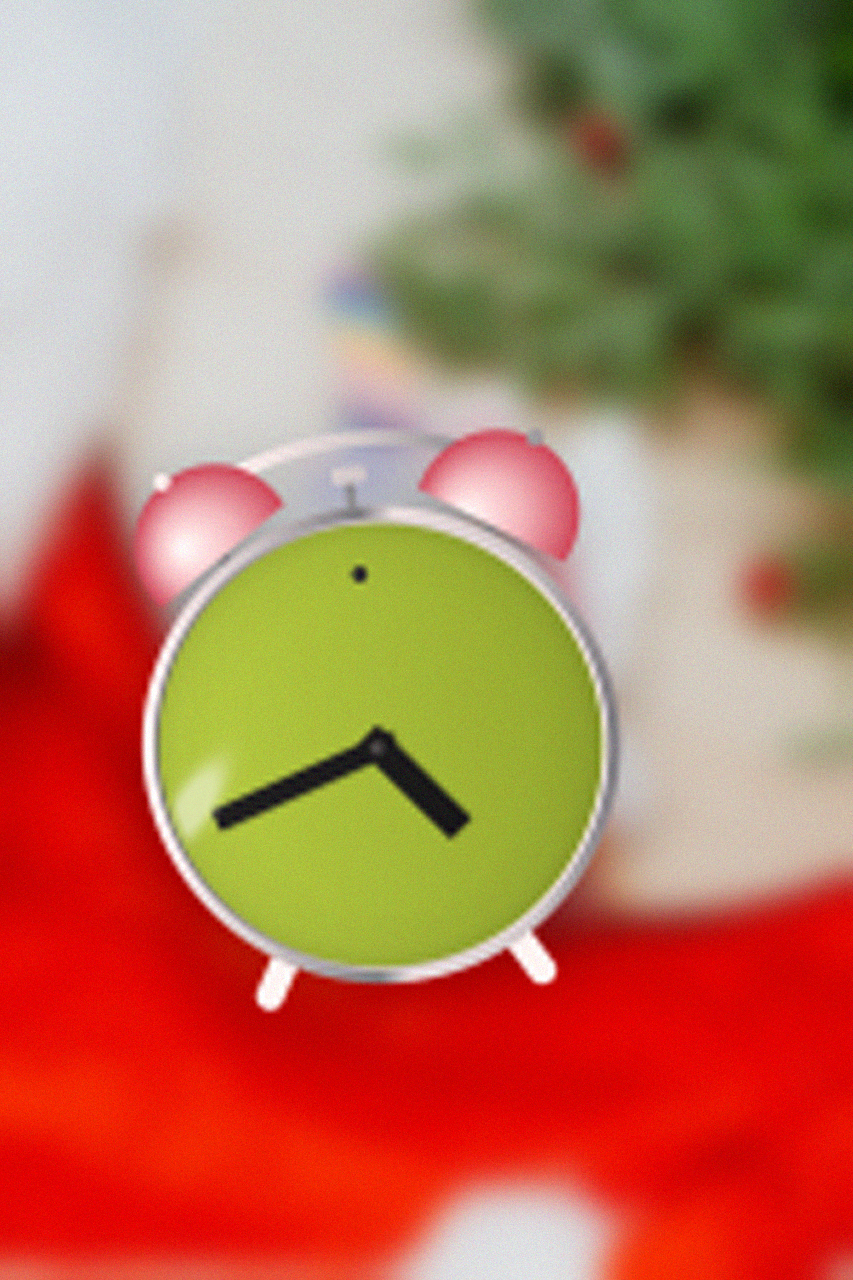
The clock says {"hour": 4, "minute": 42}
